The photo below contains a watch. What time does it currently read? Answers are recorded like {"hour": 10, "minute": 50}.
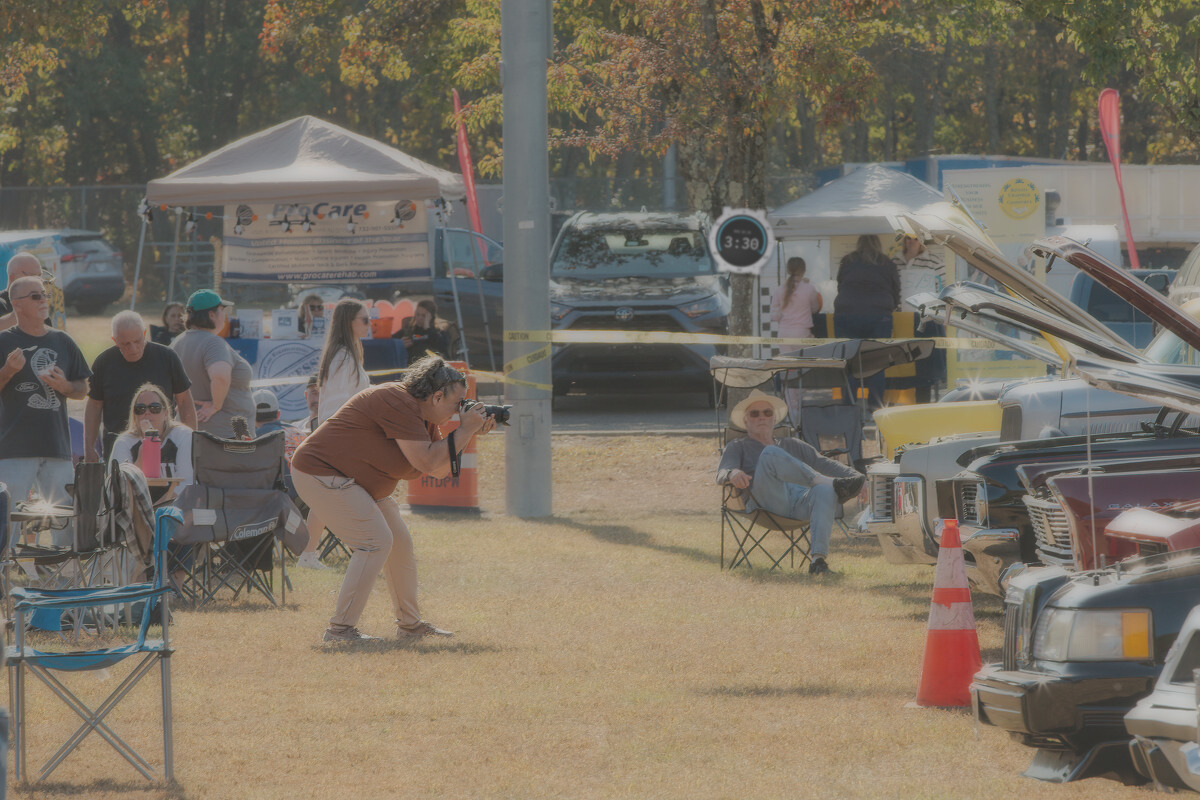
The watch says {"hour": 3, "minute": 30}
